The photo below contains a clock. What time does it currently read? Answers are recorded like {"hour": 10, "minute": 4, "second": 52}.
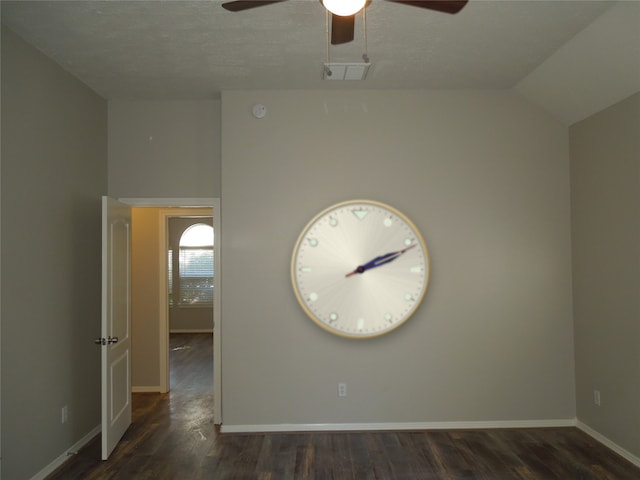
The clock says {"hour": 2, "minute": 11, "second": 11}
